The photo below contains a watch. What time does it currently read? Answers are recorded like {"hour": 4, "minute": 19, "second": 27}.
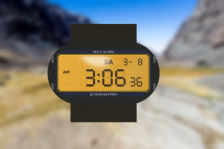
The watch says {"hour": 3, "minute": 6, "second": 36}
